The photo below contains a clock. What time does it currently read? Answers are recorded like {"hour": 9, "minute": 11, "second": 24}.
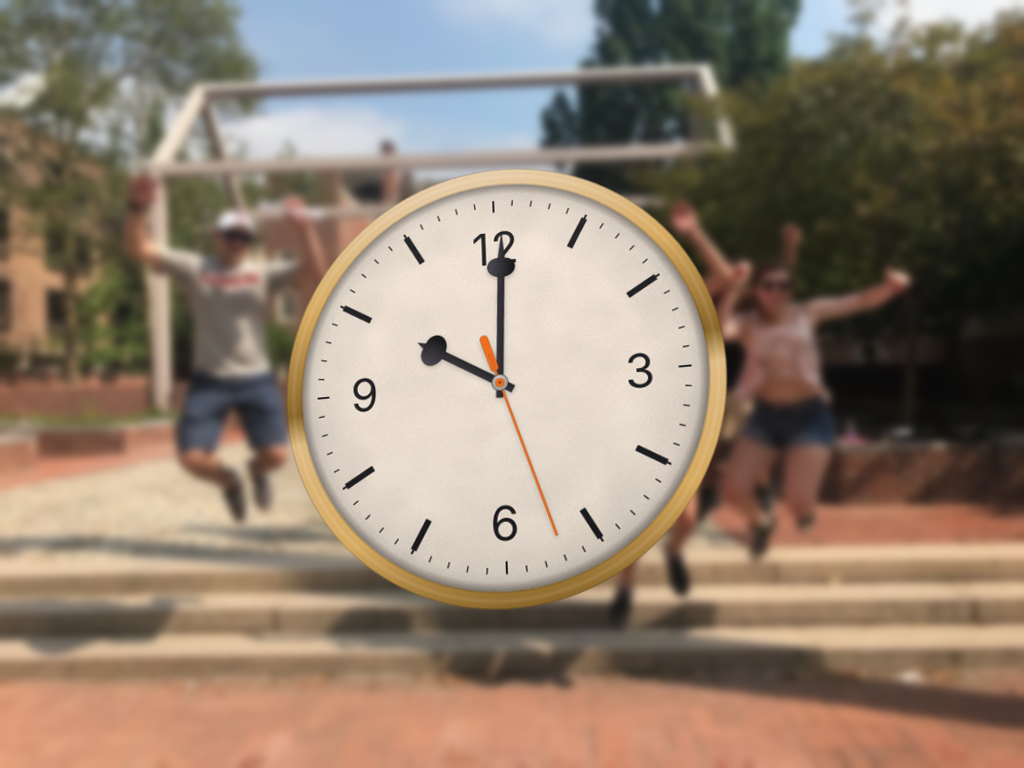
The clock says {"hour": 10, "minute": 0, "second": 27}
